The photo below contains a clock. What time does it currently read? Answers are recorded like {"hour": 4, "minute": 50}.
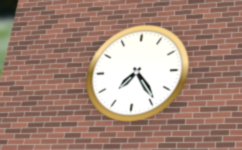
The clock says {"hour": 7, "minute": 24}
